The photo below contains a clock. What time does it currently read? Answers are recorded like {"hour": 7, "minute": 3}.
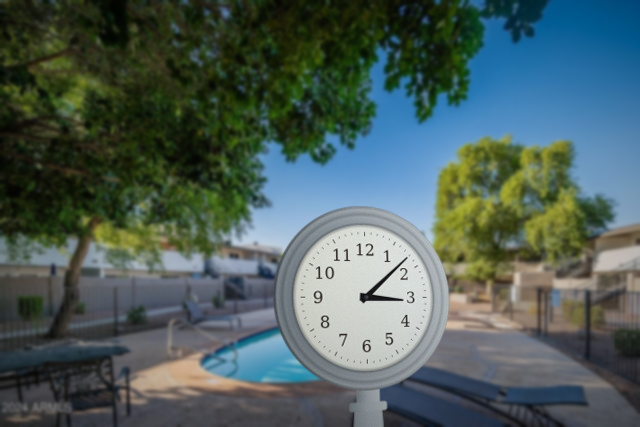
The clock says {"hour": 3, "minute": 8}
